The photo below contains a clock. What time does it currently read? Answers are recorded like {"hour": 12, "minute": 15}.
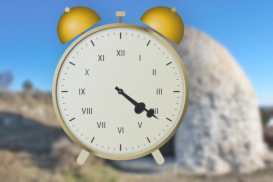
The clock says {"hour": 4, "minute": 21}
